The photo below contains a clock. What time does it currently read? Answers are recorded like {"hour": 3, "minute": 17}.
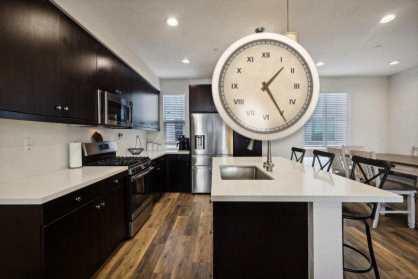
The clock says {"hour": 1, "minute": 25}
